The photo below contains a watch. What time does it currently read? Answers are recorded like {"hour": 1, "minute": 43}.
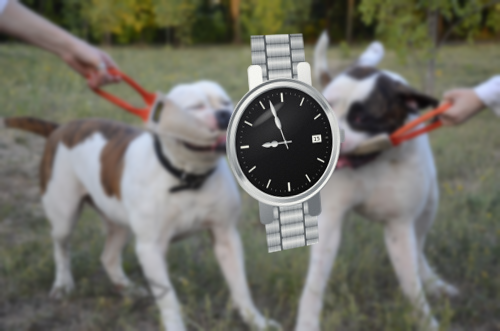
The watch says {"hour": 8, "minute": 57}
